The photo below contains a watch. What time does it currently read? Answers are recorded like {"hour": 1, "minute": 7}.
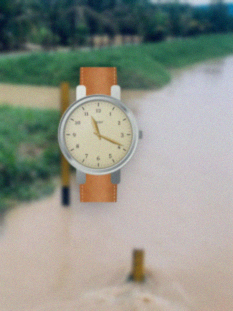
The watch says {"hour": 11, "minute": 19}
